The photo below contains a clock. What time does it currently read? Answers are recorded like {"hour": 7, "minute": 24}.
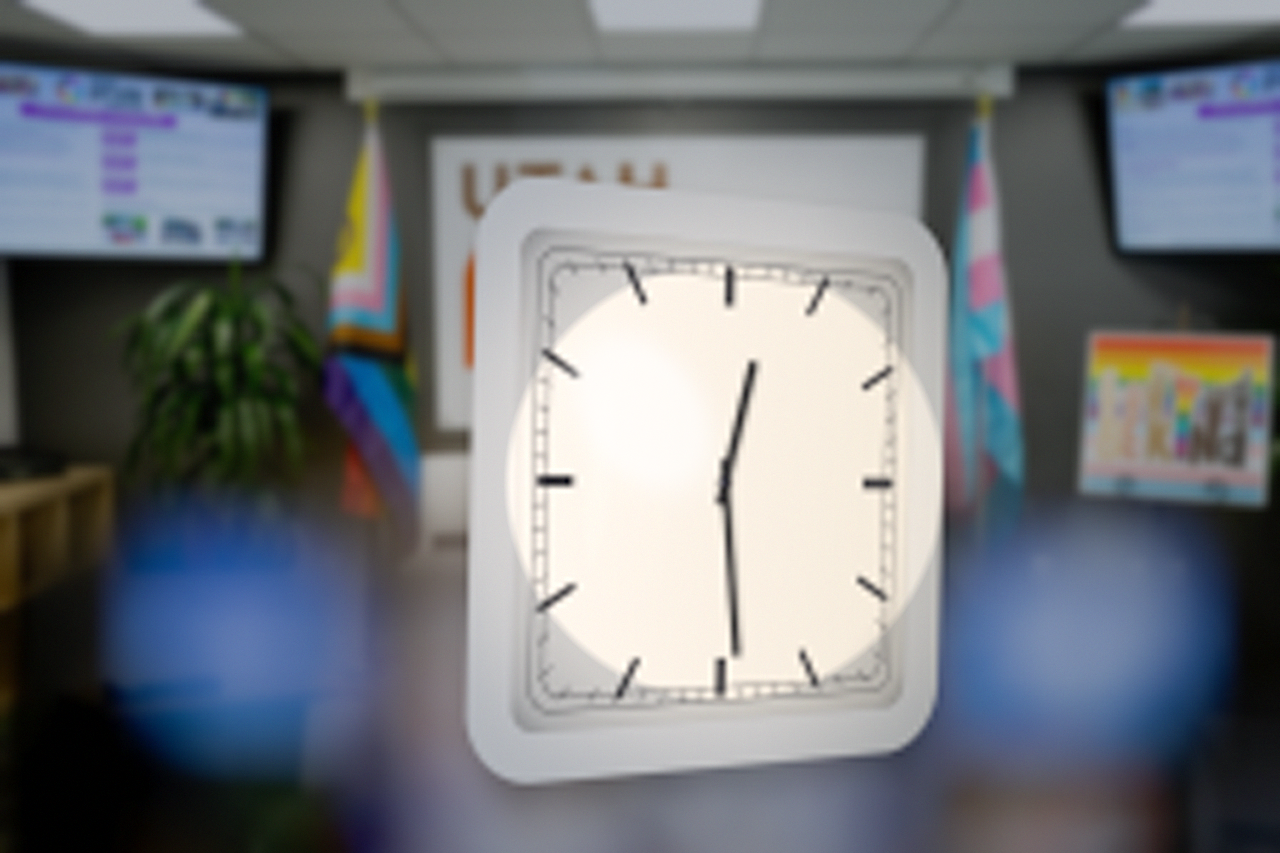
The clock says {"hour": 12, "minute": 29}
